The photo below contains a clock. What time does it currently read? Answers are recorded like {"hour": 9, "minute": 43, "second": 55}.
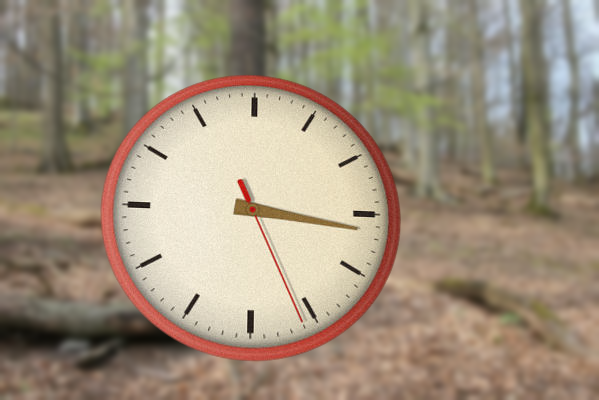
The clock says {"hour": 3, "minute": 16, "second": 26}
